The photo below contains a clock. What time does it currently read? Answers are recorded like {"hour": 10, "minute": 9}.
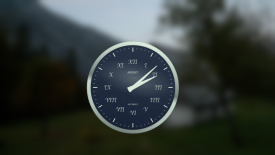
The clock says {"hour": 2, "minute": 8}
